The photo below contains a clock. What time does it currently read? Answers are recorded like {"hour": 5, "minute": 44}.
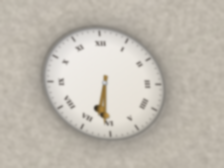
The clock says {"hour": 6, "minute": 31}
